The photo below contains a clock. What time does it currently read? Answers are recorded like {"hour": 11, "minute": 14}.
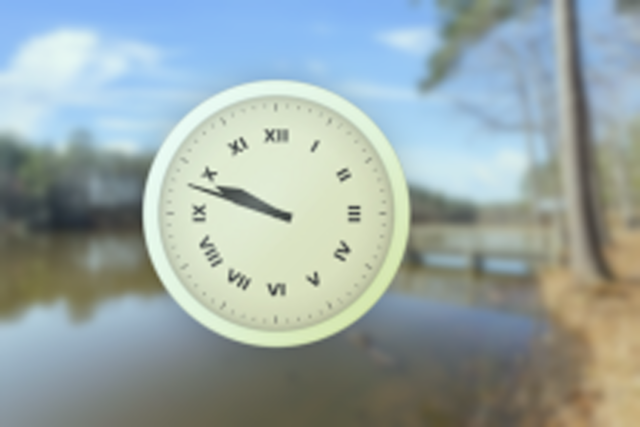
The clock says {"hour": 9, "minute": 48}
